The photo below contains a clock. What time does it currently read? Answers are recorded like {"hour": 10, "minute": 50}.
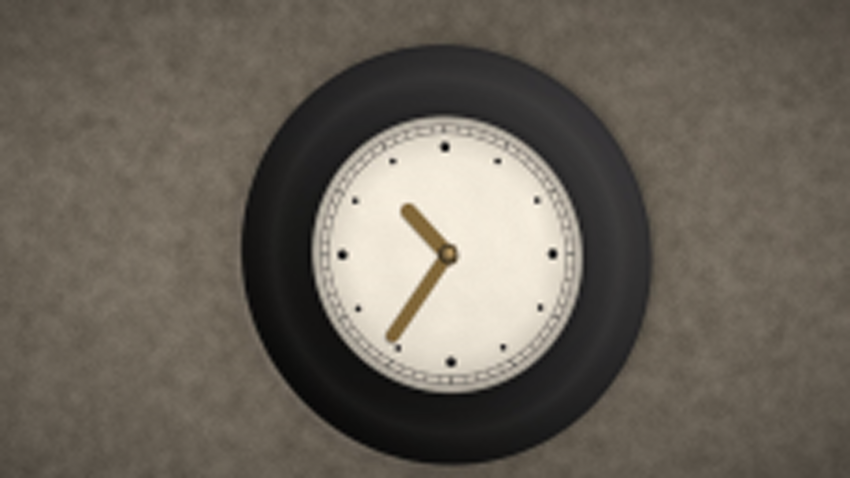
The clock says {"hour": 10, "minute": 36}
